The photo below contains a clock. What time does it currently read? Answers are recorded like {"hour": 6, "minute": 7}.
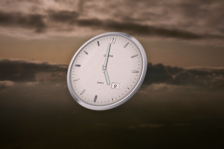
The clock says {"hour": 4, "minute": 59}
